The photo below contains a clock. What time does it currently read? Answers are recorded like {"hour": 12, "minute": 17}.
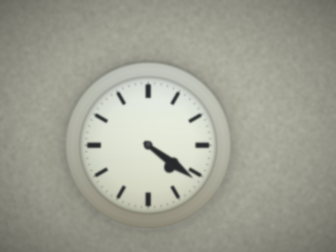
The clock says {"hour": 4, "minute": 21}
